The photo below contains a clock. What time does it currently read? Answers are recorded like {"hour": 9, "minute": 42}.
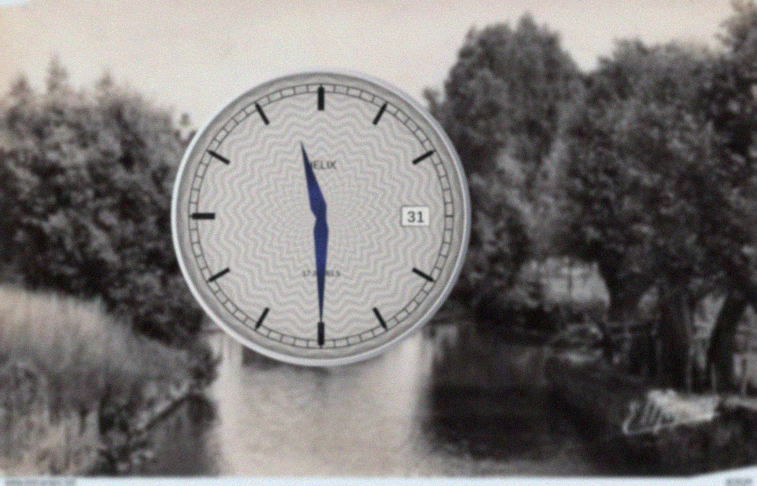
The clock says {"hour": 11, "minute": 30}
